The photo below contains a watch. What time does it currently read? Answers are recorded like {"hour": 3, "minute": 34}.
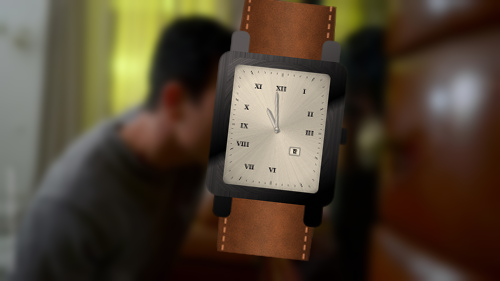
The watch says {"hour": 10, "minute": 59}
